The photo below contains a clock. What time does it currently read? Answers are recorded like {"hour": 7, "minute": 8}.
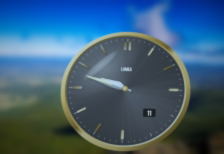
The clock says {"hour": 9, "minute": 48}
